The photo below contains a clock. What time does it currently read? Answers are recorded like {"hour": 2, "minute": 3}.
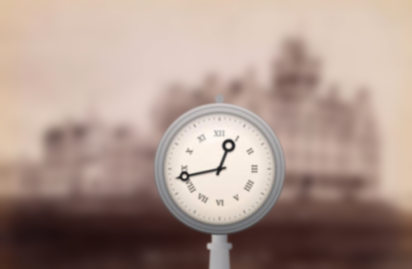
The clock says {"hour": 12, "minute": 43}
